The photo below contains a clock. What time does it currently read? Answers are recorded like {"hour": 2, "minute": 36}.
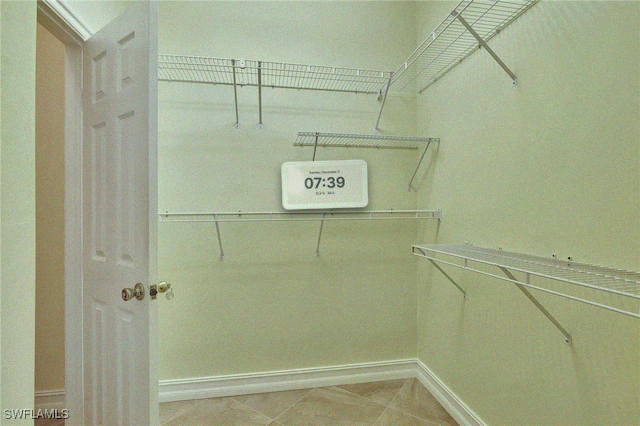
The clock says {"hour": 7, "minute": 39}
